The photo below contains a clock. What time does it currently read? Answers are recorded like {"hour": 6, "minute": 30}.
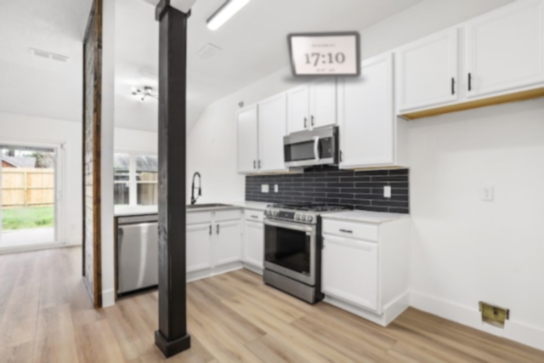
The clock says {"hour": 17, "minute": 10}
